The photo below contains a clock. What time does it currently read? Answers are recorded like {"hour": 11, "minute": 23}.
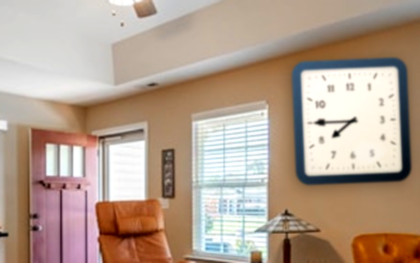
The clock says {"hour": 7, "minute": 45}
